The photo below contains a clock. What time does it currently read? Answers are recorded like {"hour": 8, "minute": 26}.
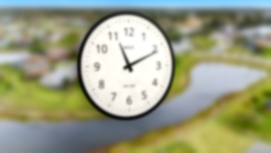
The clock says {"hour": 11, "minute": 11}
